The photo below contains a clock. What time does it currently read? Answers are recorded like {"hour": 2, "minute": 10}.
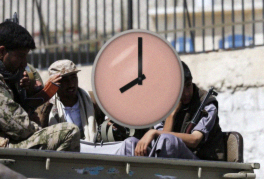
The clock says {"hour": 8, "minute": 0}
